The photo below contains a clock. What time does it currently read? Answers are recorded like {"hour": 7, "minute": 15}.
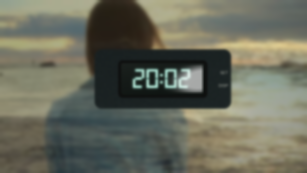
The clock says {"hour": 20, "minute": 2}
